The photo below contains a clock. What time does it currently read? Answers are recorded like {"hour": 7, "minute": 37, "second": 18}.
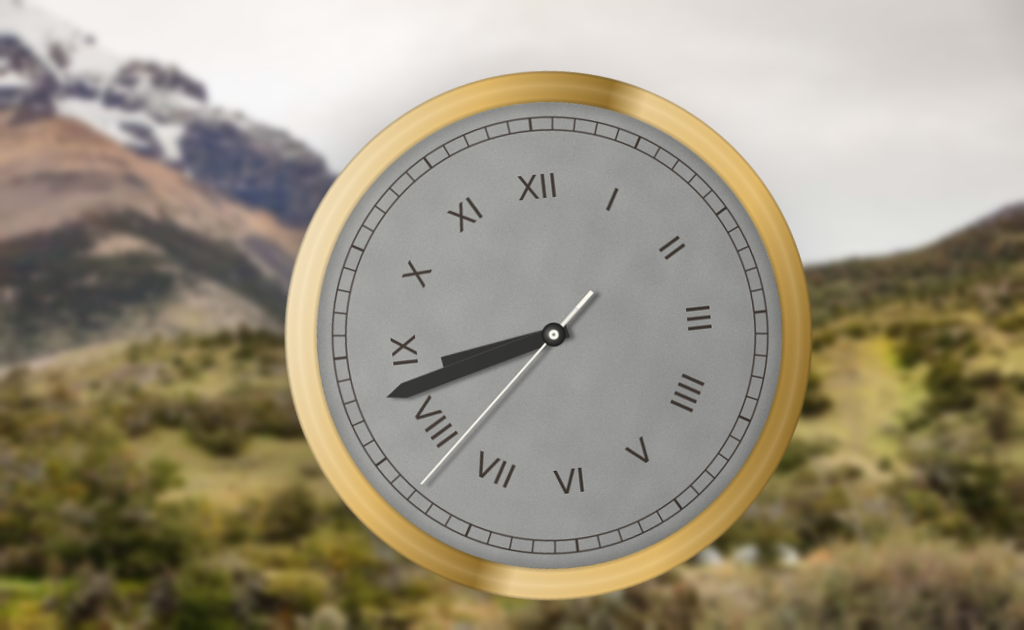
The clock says {"hour": 8, "minute": 42, "second": 38}
